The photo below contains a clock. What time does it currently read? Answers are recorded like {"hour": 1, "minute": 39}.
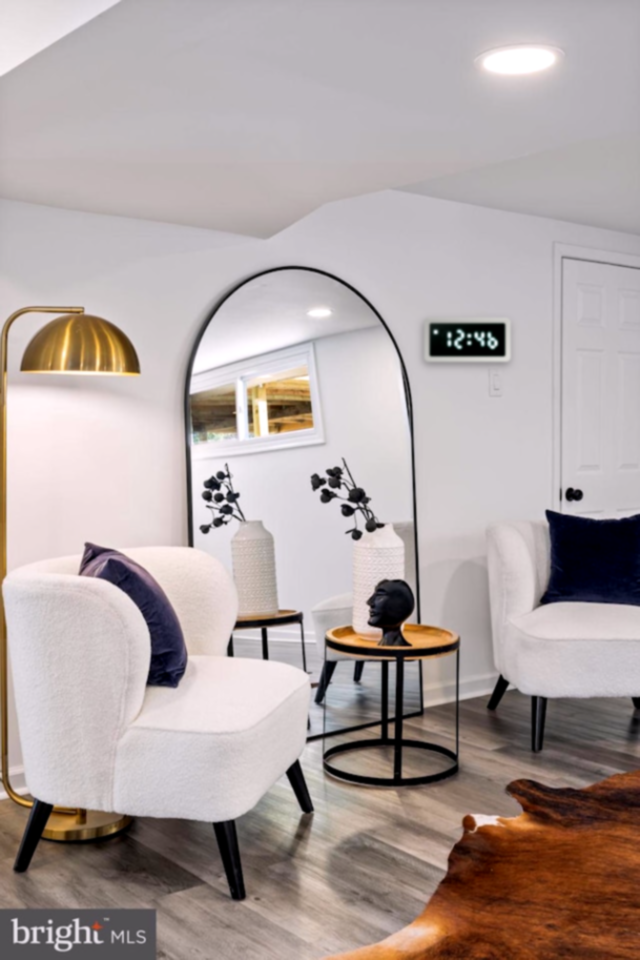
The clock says {"hour": 12, "minute": 46}
